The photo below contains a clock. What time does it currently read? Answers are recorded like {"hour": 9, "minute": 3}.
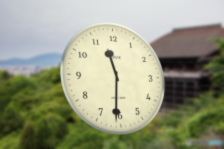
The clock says {"hour": 11, "minute": 31}
